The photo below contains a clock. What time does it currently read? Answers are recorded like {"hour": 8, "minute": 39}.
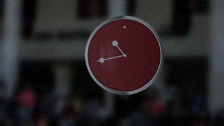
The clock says {"hour": 10, "minute": 43}
